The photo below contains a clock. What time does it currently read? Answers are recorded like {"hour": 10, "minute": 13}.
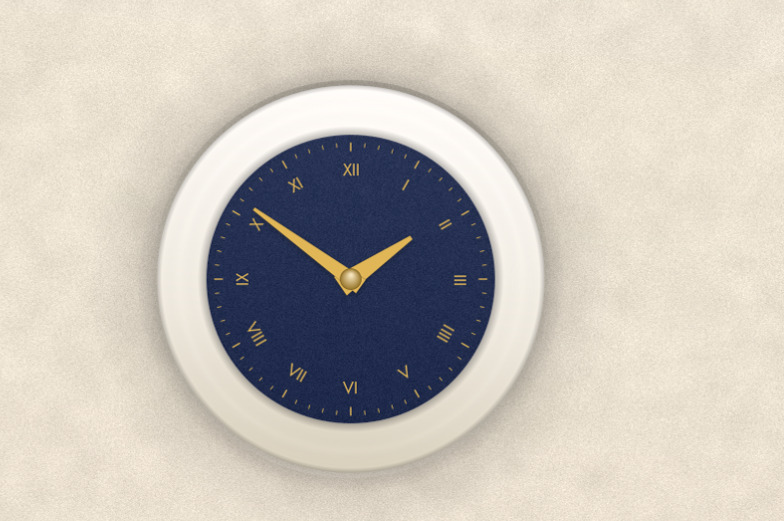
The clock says {"hour": 1, "minute": 51}
